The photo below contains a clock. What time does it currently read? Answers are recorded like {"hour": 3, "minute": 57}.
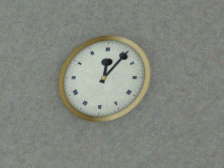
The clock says {"hour": 12, "minute": 6}
